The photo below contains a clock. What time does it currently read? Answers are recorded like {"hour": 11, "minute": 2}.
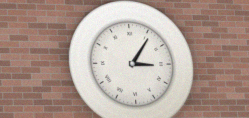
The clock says {"hour": 3, "minute": 6}
